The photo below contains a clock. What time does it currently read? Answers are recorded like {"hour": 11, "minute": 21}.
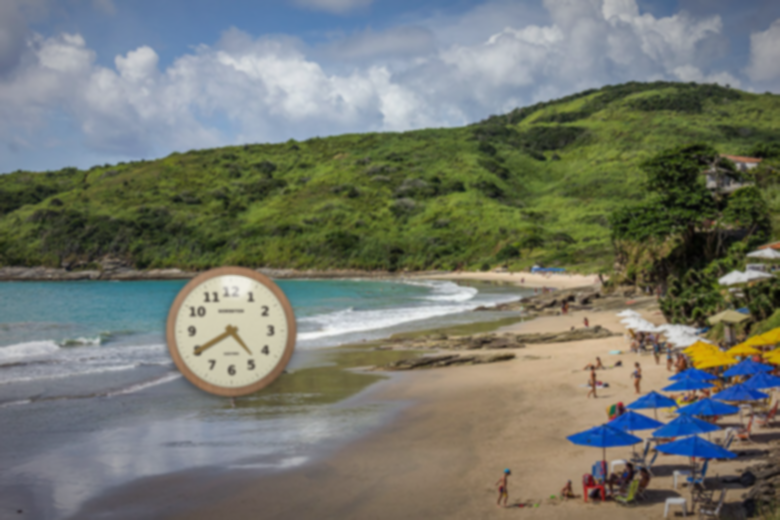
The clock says {"hour": 4, "minute": 40}
